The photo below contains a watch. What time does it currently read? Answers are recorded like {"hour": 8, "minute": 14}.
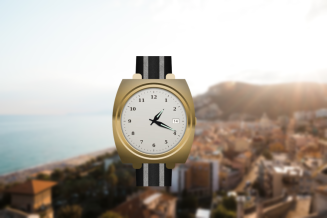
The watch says {"hour": 1, "minute": 19}
